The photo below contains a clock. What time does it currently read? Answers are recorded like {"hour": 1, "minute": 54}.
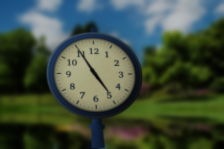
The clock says {"hour": 4, "minute": 55}
